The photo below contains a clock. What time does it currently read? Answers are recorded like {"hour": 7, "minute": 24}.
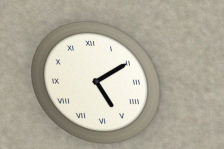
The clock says {"hour": 5, "minute": 10}
